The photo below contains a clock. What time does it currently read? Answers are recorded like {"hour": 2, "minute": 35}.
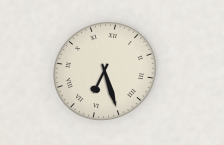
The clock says {"hour": 6, "minute": 25}
